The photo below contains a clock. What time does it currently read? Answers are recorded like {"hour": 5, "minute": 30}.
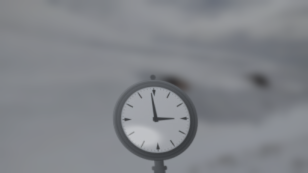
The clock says {"hour": 2, "minute": 59}
